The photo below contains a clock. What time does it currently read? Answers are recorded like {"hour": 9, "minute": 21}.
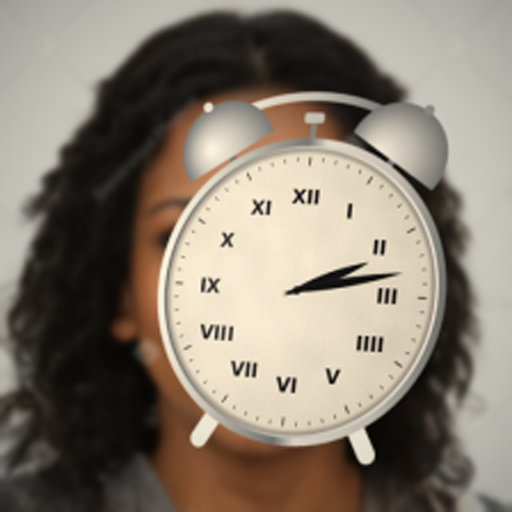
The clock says {"hour": 2, "minute": 13}
